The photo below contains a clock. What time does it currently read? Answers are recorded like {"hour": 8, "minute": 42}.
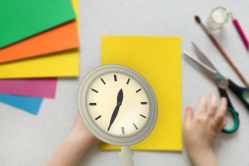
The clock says {"hour": 12, "minute": 35}
